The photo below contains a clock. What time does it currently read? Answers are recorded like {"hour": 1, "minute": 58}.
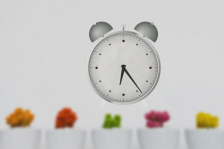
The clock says {"hour": 6, "minute": 24}
